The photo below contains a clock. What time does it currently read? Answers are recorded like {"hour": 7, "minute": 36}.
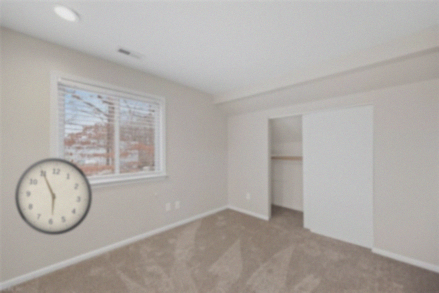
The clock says {"hour": 5, "minute": 55}
